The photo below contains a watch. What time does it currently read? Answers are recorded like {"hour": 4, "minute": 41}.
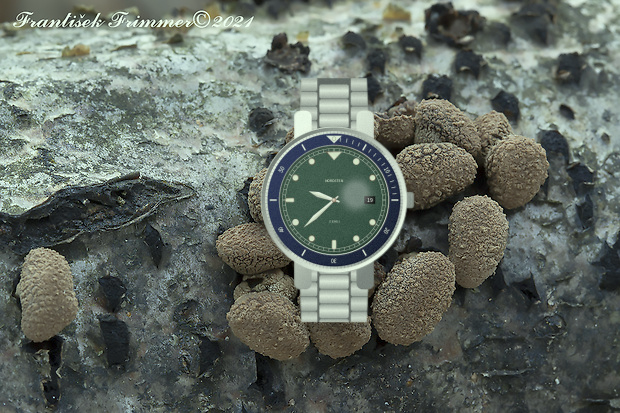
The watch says {"hour": 9, "minute": 38}
